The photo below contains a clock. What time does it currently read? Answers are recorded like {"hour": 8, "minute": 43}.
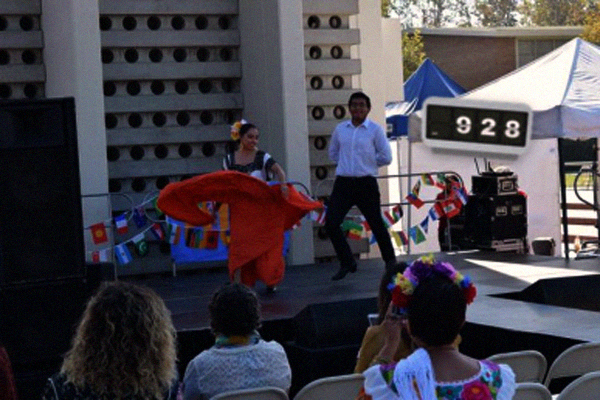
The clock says {"hour": 9, "minute": 28}
